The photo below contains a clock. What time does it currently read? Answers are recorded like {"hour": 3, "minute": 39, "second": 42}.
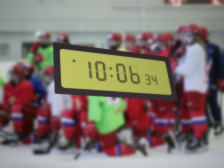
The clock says {"hour": 10, "minute": 6, "second": 34}
